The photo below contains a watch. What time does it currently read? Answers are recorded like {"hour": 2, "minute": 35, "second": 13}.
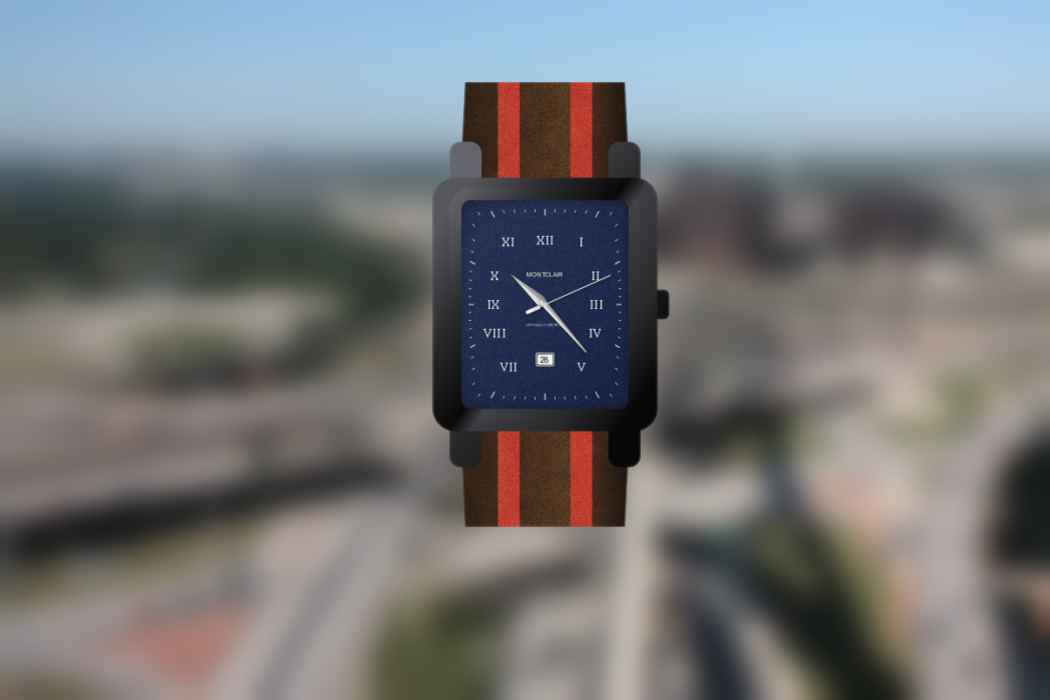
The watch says {"hour": 10, "minute": 23, "second": 11}
